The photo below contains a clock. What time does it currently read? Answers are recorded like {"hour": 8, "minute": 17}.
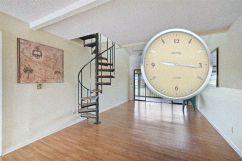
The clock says {"hour": 9, "minute": 16}
